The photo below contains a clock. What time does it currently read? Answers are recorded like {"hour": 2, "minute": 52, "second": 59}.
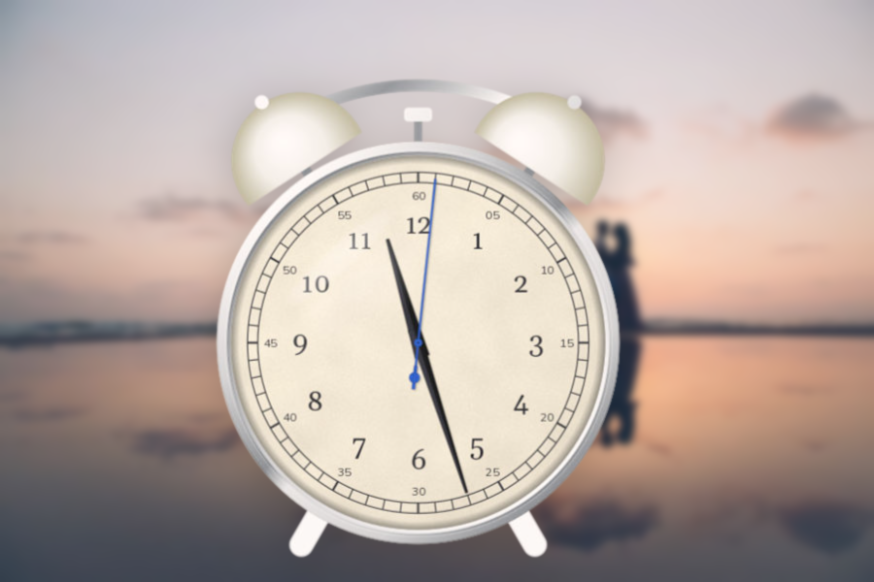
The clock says {"hour": 11, "minute": 27, "second": 1}
